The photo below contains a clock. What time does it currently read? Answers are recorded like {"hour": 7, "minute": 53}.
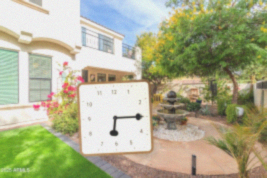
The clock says {"hour": 6, "minute": 15}
